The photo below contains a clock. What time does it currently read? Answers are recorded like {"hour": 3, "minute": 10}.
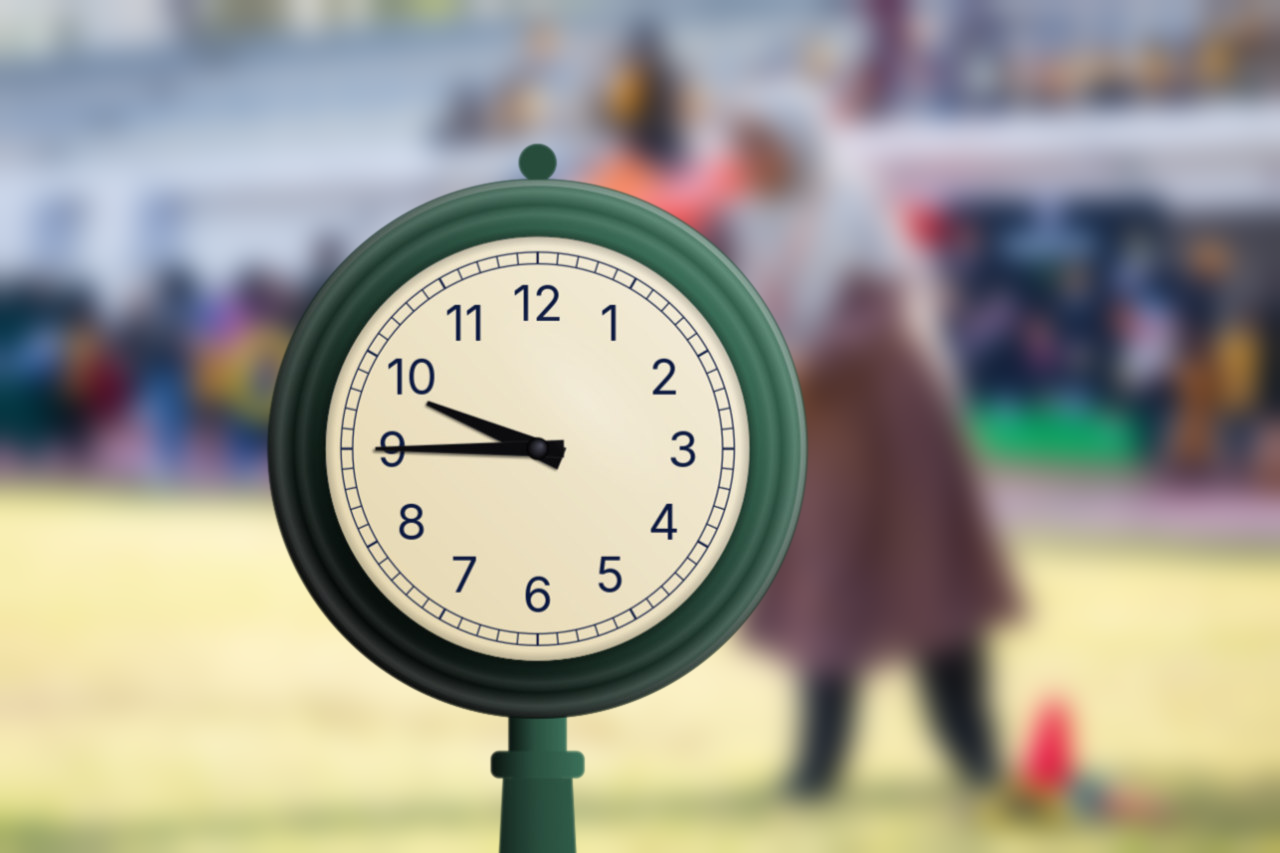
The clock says {"hour": 9, "minute": 45}
